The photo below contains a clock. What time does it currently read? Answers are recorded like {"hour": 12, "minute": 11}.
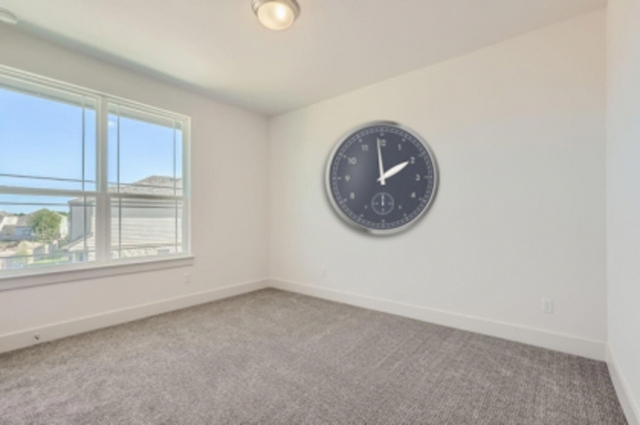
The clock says {"hour": 1, "minute": 59}
